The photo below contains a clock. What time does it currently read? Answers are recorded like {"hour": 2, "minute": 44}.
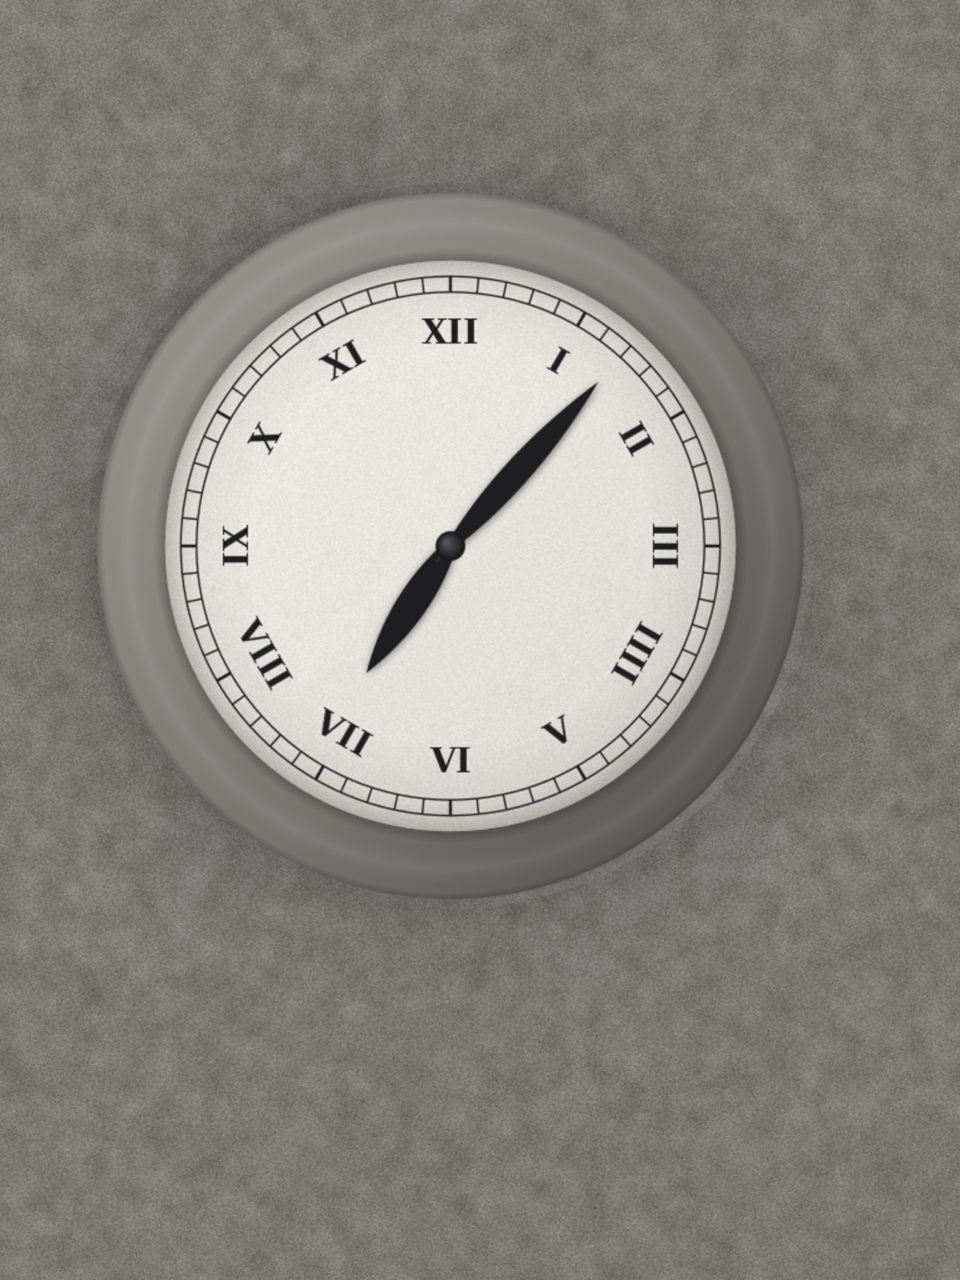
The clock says {"hour": 7, "minute": 7}
